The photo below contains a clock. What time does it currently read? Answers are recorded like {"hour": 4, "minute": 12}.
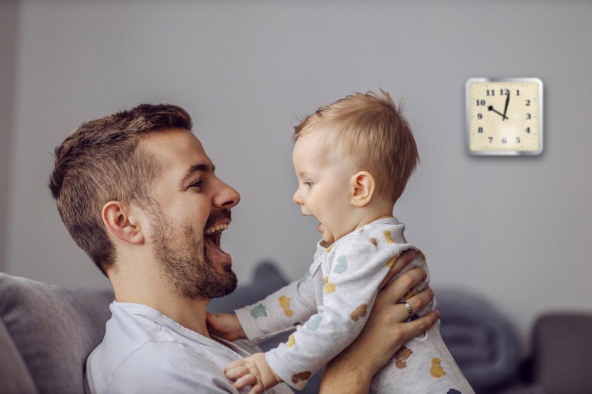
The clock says {"hour": 10, "minute": 2}
